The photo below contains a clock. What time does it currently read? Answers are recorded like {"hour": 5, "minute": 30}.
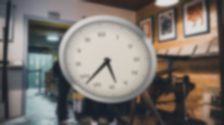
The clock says {"hour": 5, "minute": 38}
